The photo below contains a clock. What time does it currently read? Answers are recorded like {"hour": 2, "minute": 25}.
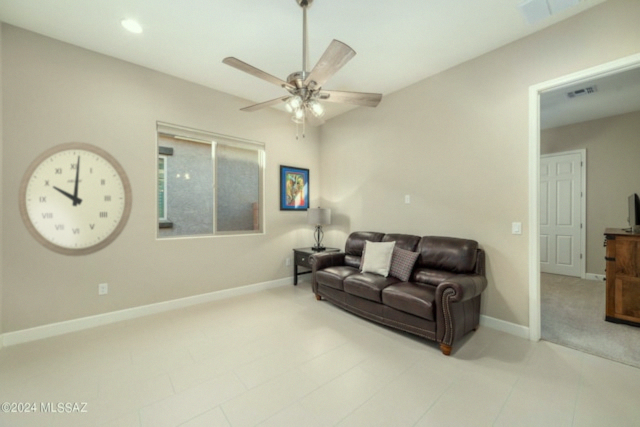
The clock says {"hour": 10, "minute": 1}
